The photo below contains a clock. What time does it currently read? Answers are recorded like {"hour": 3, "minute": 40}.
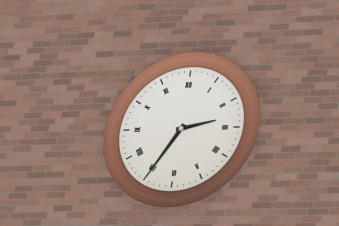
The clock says {"hour": 2, "minute": 35}
